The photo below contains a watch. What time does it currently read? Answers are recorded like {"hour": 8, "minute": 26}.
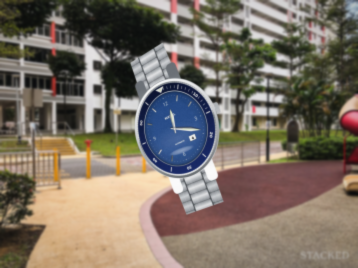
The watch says {"hour": 12, "minute": 19}
